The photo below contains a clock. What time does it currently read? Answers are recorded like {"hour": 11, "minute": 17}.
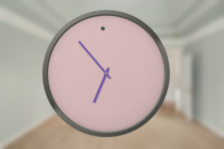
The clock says {"hour": 6, "minute": 54}
